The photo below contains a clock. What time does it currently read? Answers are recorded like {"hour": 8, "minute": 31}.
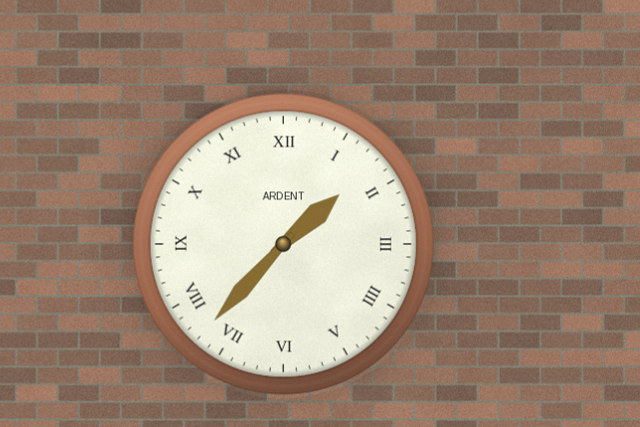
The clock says {"hour": 1, "minute": 37}
